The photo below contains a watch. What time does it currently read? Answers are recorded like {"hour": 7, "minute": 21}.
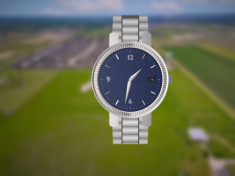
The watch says {"hour": 1, "minute": 32}
